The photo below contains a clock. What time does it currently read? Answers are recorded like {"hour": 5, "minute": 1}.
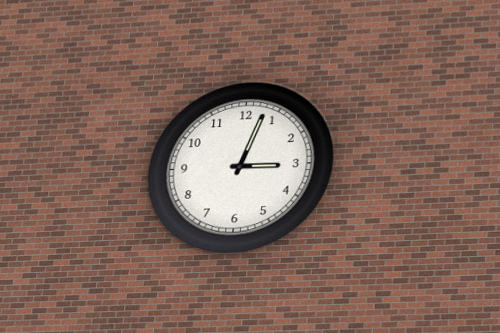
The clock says {"hour": 3, "minute": 3}
